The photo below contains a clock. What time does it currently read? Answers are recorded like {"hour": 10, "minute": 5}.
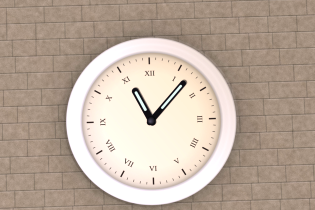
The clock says {"hour": 11, "minute": 7}
